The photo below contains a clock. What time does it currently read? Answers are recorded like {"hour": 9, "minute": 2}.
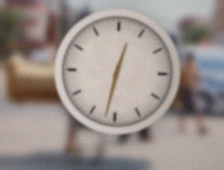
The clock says {"hour": 12, "minute": 32}
